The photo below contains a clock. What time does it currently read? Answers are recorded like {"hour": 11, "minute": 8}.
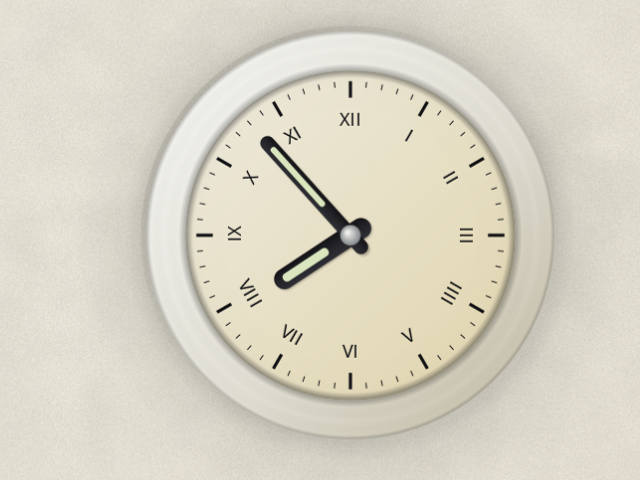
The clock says {"hour": 7, "minute": 53}
